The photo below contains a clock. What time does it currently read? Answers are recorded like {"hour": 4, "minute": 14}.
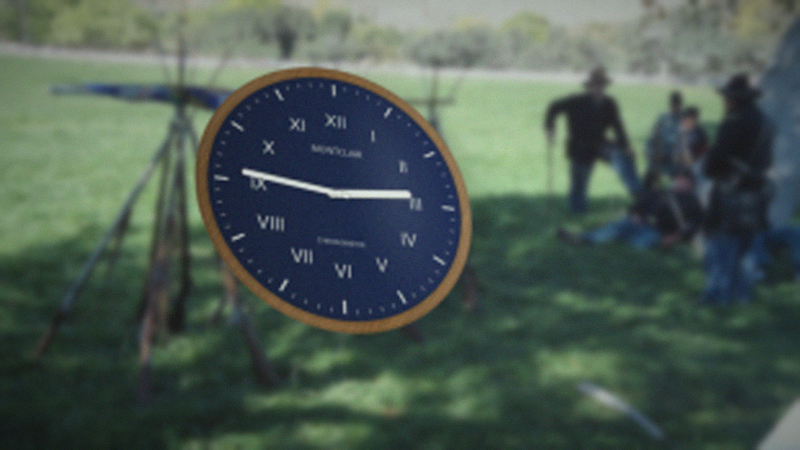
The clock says {"hour": 2, "minute": 46}
